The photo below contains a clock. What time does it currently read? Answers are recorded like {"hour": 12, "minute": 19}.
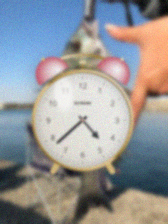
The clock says {"hour": 4, "minute": 38}
